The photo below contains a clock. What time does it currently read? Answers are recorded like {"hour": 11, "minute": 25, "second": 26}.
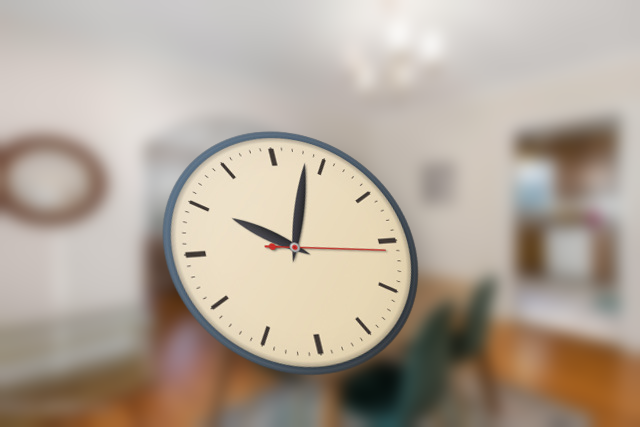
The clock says {"hour": 10, "minute": 3, "second": 16}
